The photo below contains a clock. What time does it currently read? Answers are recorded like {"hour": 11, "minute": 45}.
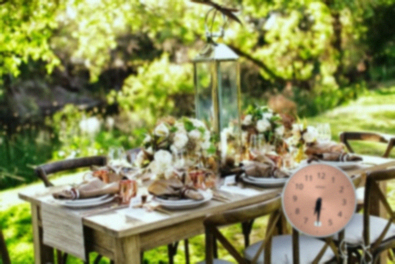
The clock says {"hour": 6, "minute": 30}
